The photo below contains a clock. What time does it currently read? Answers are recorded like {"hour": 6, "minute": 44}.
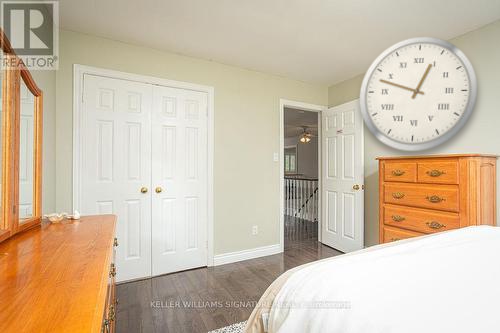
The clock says {"hour": 12, "minute": 48}
